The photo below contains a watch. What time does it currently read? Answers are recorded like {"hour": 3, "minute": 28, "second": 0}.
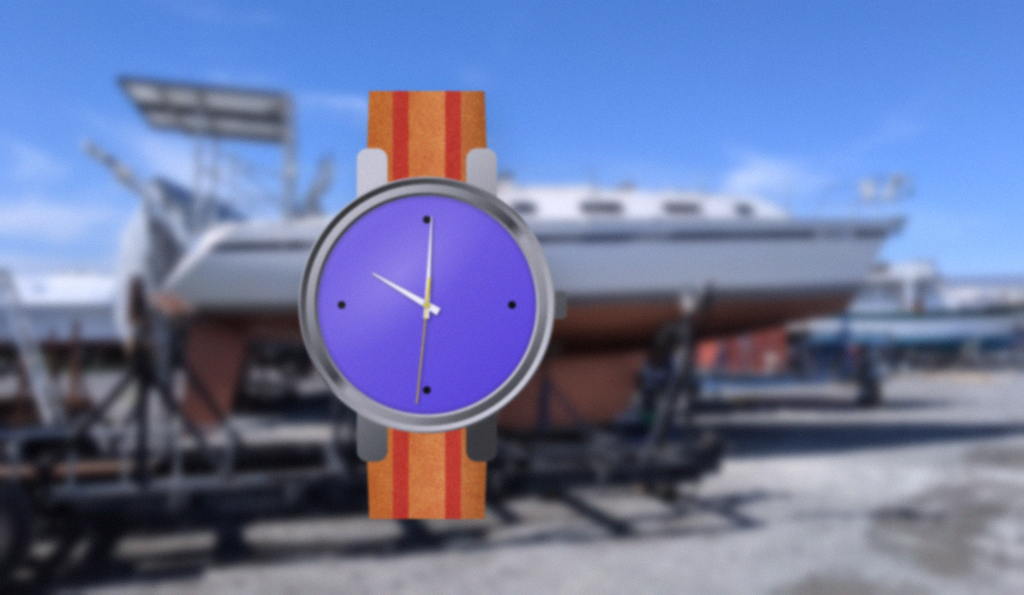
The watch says {"hour": 10, "minute": 0, "second": 31}
